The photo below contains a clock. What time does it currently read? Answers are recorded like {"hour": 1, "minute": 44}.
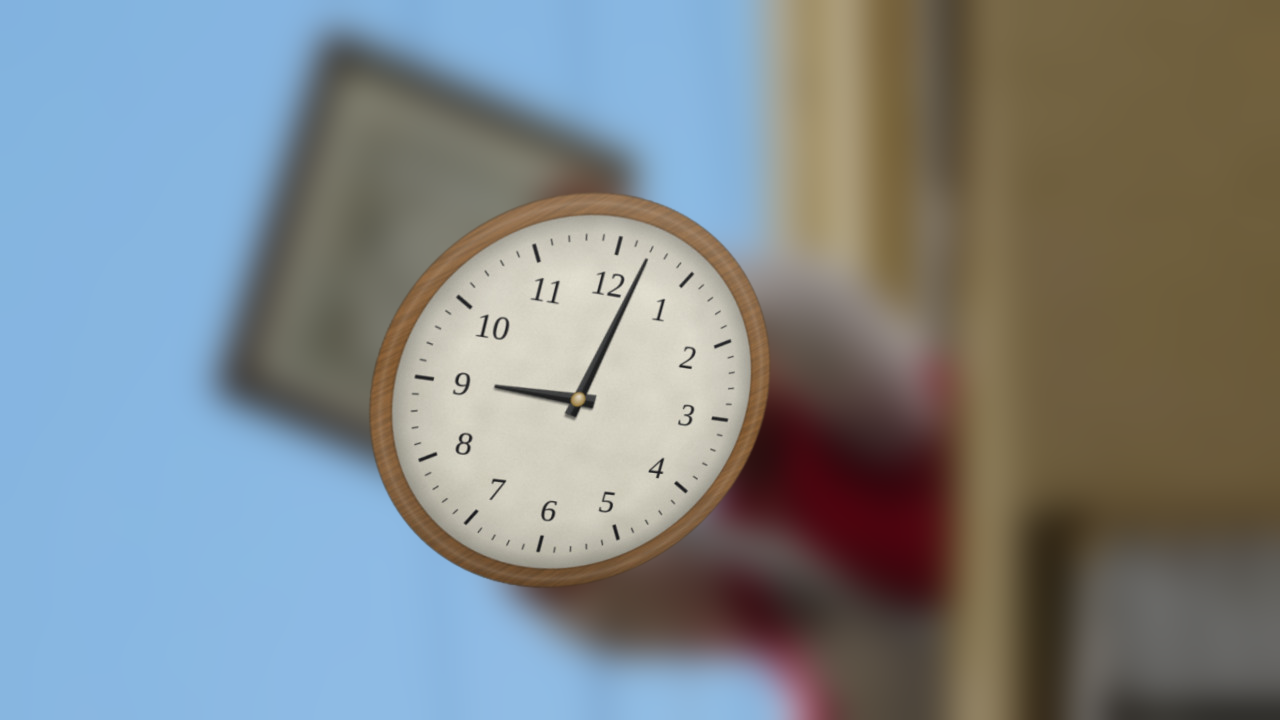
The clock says {"hour": 9, "minute": 2}
